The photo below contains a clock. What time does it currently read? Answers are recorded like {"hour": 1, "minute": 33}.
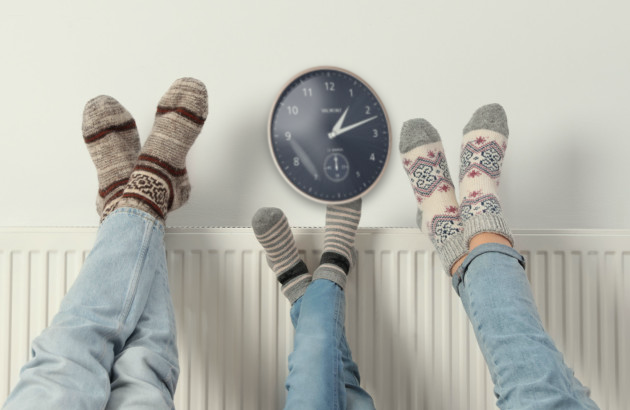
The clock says {"hour": 1, "minute": 12}
